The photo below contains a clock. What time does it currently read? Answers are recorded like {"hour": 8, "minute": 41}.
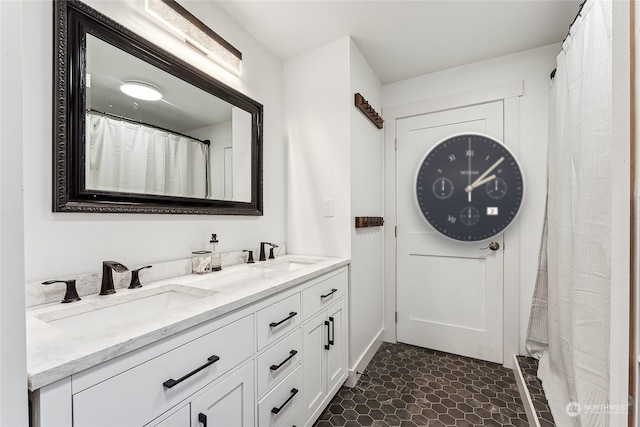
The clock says {"hour": 2, "minute": 8}
